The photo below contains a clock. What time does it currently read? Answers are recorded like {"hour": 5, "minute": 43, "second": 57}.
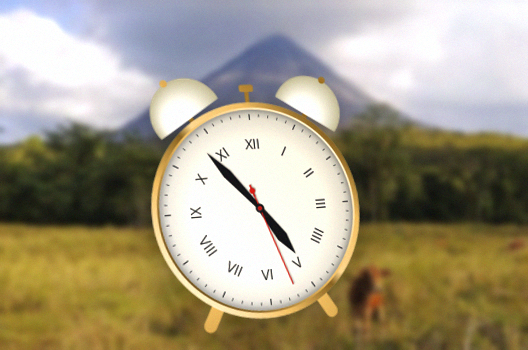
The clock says {"hour": 4, "minute": 53, "second": 27}
